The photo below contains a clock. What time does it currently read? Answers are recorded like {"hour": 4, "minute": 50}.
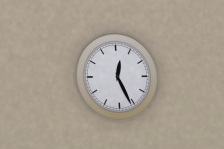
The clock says {"hour": 12, "minute": 26}
